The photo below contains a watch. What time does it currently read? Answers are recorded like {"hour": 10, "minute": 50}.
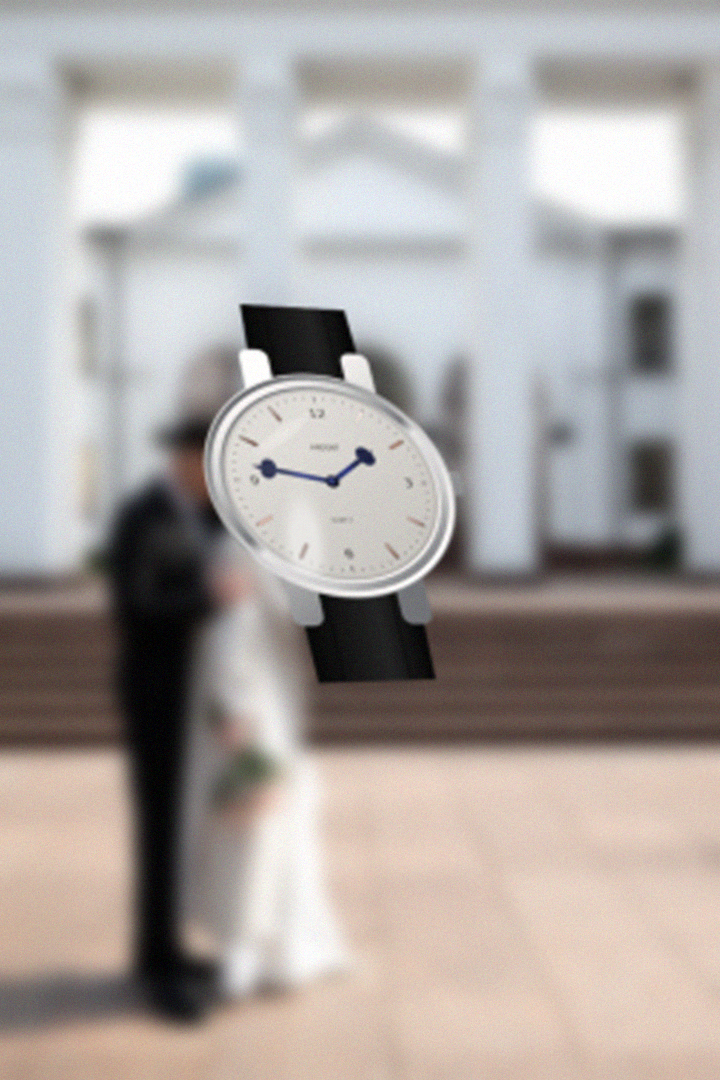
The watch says {"hour": 1, "minute": 47}
